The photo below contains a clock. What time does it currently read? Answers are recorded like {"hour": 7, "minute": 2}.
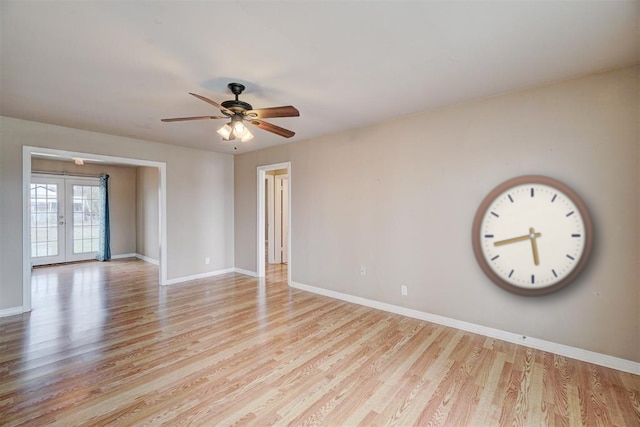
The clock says {"hour": 5, "minute": 43}
